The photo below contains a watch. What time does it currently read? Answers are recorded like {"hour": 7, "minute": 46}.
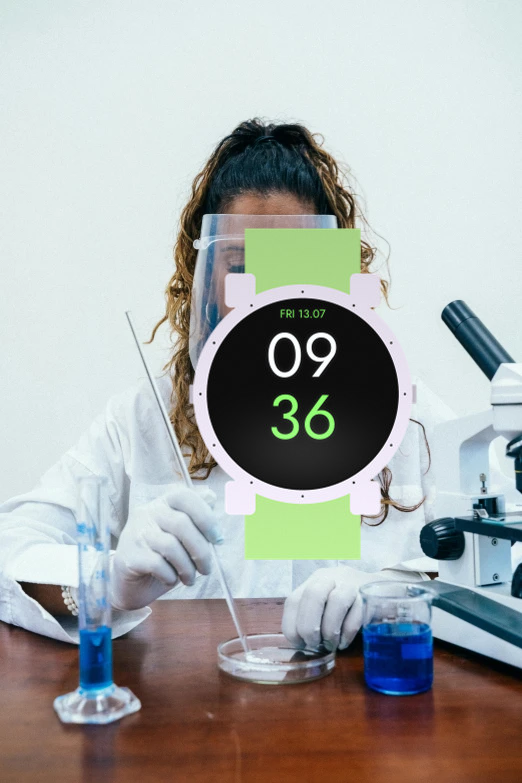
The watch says {"hour": 9, "minute": 36}
